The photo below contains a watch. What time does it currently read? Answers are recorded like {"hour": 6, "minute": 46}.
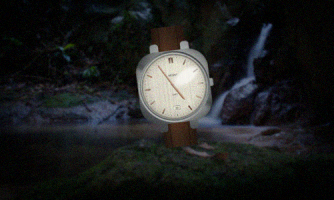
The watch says {"hour": 4, "minute": 55}
